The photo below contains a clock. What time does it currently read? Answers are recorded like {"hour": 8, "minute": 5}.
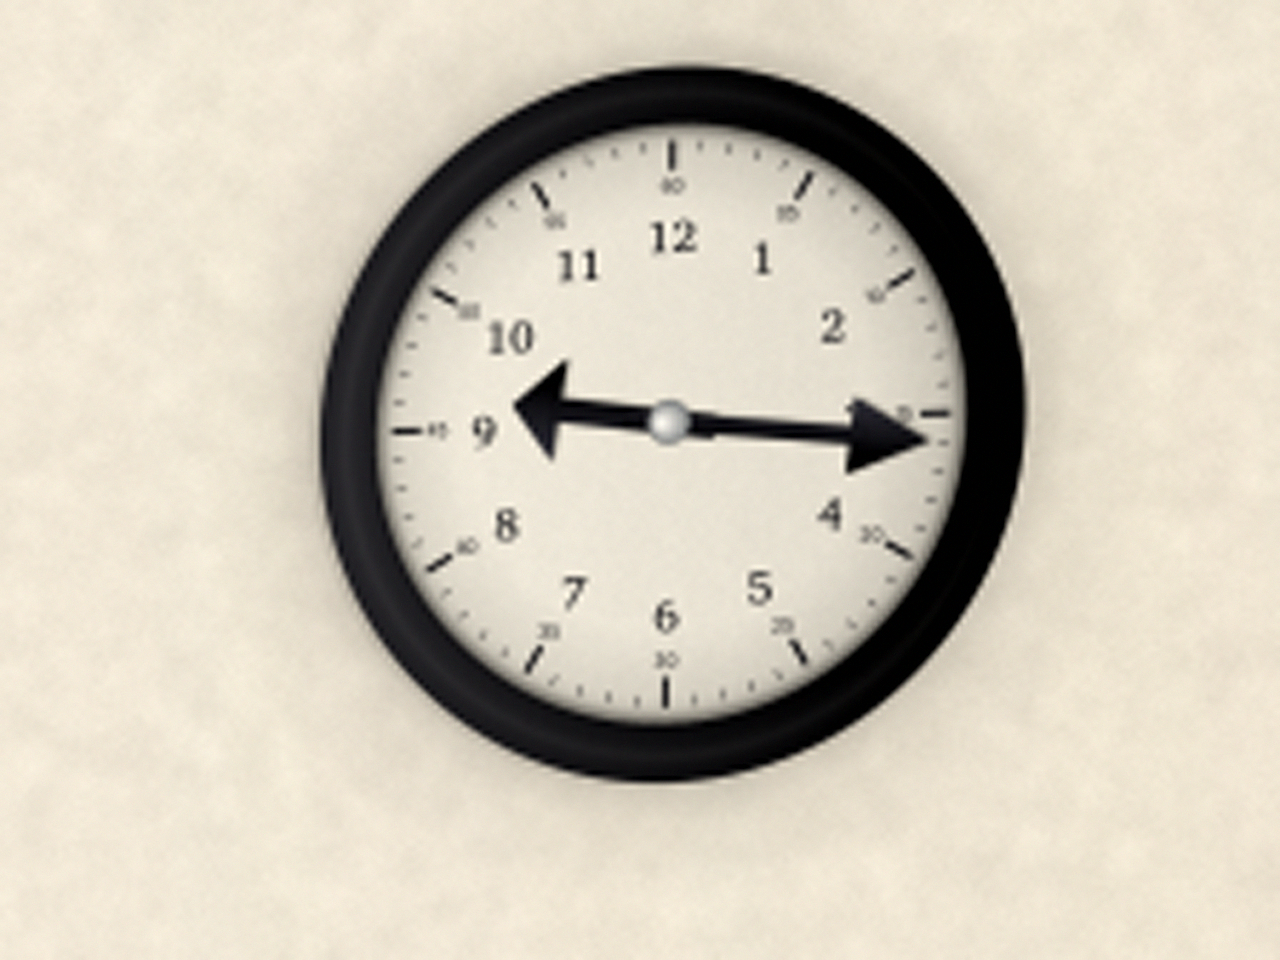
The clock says {"hour": 9, "minute": 16}
